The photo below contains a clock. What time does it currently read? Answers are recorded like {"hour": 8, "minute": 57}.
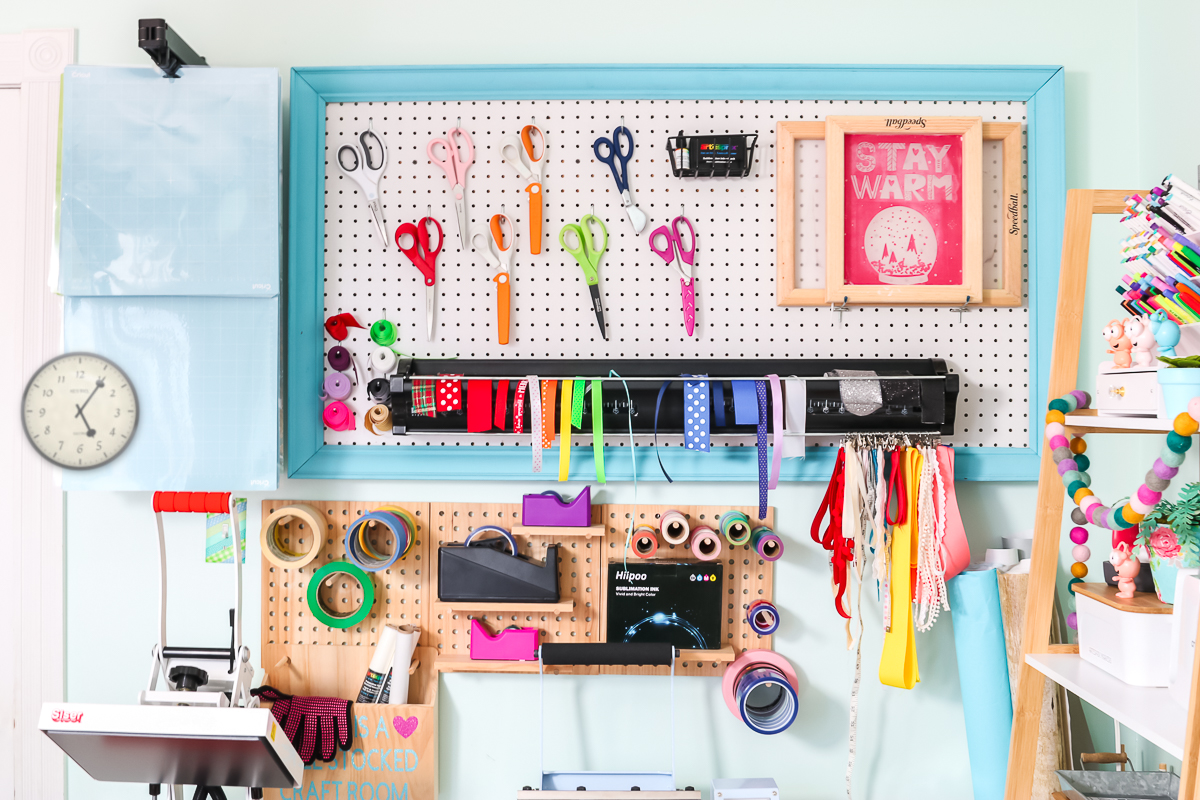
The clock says {"hour": 5, "minute": 6}
